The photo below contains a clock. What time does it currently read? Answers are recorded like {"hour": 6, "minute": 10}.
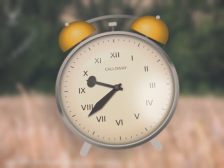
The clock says {"hour": 9, "minute": 38}
